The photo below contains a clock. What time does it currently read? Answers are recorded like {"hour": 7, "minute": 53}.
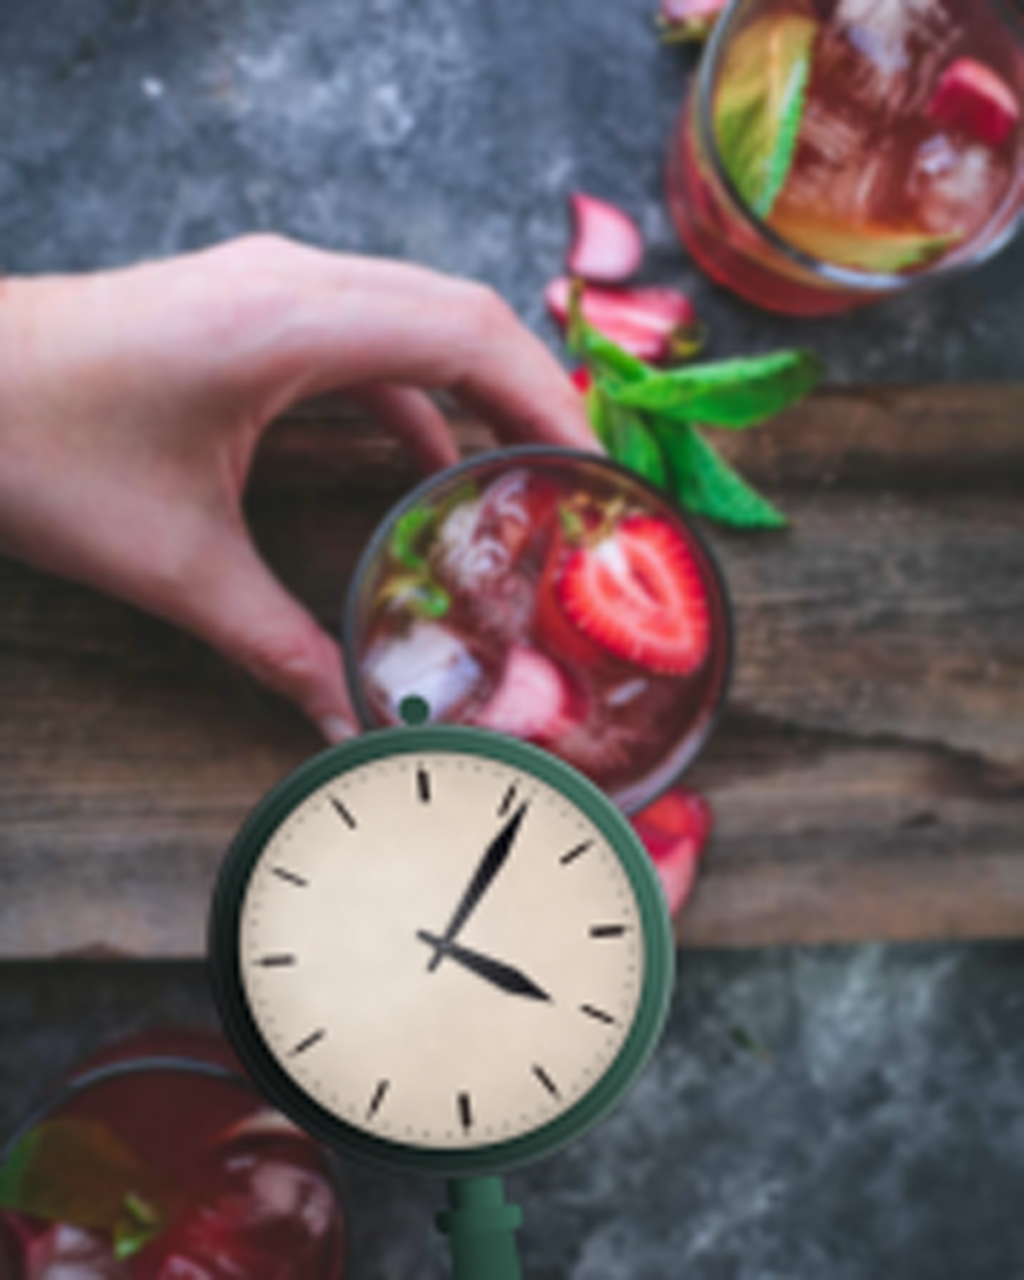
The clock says {"hour": 4, "minute": 6}
